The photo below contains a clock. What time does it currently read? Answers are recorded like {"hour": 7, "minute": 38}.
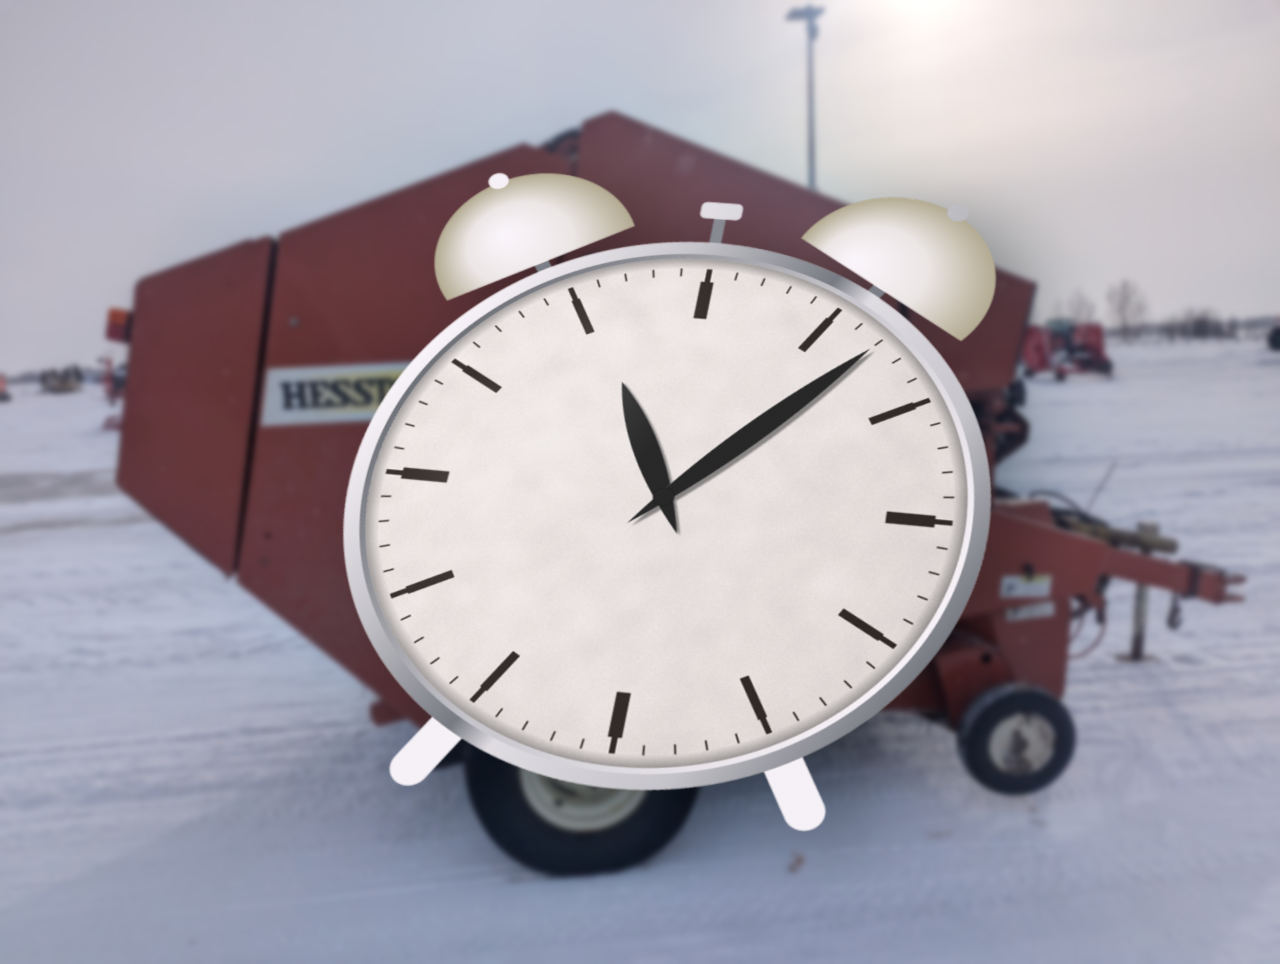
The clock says {"hour": 11, "minute": 7}
